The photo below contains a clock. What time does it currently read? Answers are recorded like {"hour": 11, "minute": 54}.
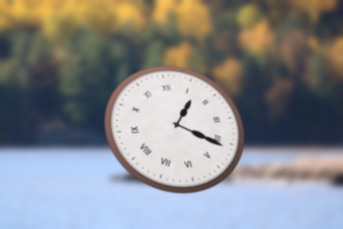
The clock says {"hour": 1, "minute": 21}
